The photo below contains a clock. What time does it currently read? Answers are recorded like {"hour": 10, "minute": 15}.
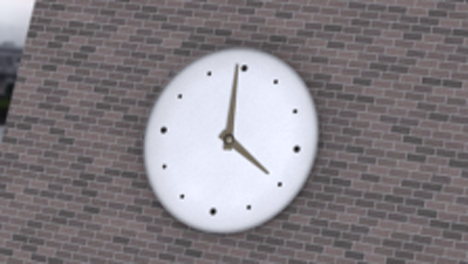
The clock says {"hour": 3, "minute": 59}
